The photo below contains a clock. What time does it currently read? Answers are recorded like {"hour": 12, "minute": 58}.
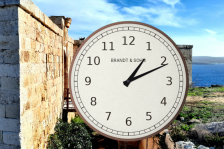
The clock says {"hour": 1, "minute": 11}
